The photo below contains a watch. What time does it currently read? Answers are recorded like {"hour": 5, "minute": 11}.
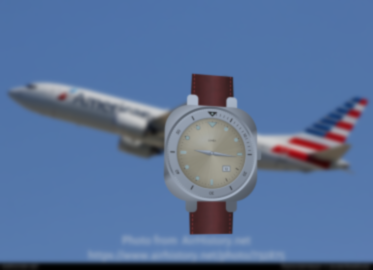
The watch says {"hour": 9, "minute": 16}
